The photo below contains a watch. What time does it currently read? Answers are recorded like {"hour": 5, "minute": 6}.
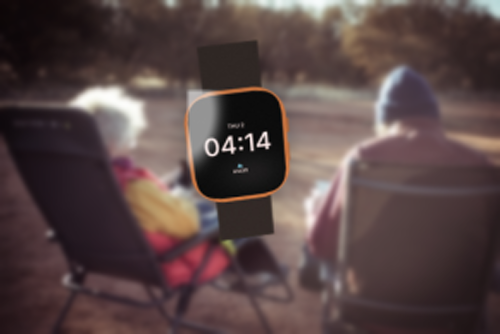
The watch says {"hour": 4, "minute": 14}
